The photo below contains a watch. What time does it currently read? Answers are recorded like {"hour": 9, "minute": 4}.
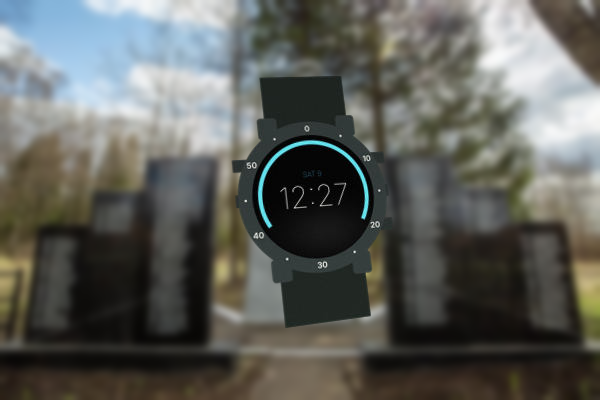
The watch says {"hour": 12, "minute": 27}
